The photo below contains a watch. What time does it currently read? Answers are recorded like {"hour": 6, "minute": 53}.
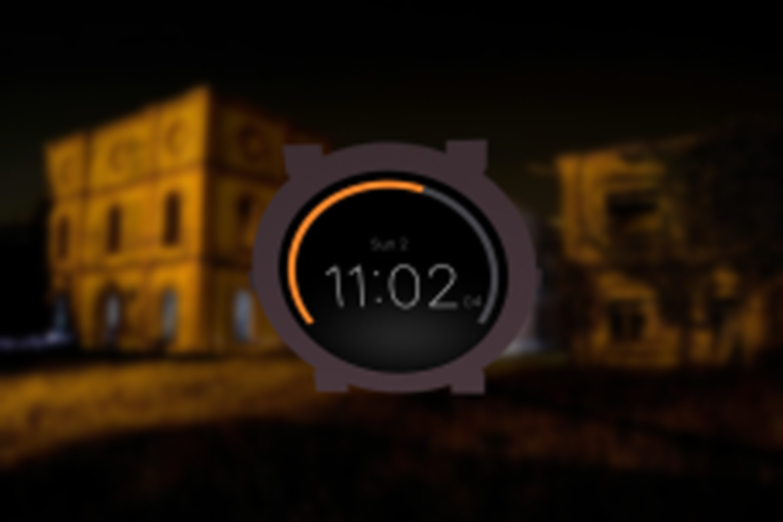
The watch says {"hour": 11, "minute": 2}
